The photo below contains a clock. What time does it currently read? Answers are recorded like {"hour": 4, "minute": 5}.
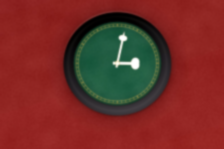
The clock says {"hour": 3, "minute": 2}
